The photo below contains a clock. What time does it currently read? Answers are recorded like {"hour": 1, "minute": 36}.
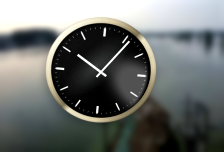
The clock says {"hour": 10, "minute": 6}
